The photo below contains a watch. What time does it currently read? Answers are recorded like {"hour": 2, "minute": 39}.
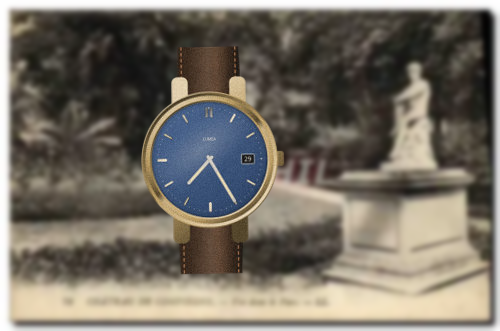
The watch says {"hour": 7, "minute": 25}
